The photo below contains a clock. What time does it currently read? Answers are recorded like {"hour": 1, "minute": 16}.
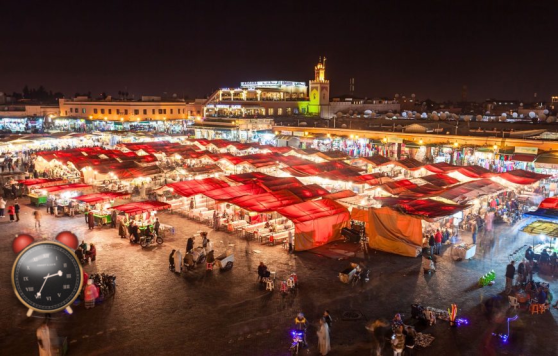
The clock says {"hour": 2, "minute": 35}
